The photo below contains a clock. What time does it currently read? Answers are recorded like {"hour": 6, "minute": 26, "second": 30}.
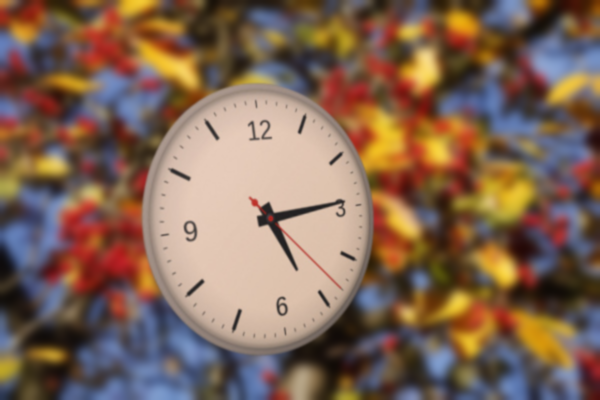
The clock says {"hour": 5, "minute": 14, "second": 23}
